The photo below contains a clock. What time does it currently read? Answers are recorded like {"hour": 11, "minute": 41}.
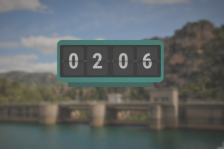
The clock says {"hour": 2, "minute": 6}
